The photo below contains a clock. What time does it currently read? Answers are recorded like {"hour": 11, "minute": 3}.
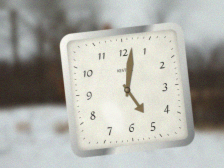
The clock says {"hour": 5, "minute": 2}
